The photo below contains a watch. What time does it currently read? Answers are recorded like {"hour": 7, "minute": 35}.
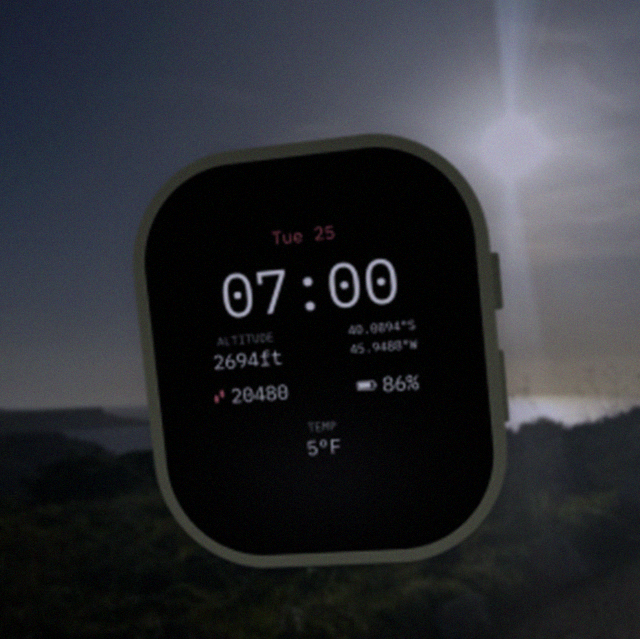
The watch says {"hour": 7, "minute": 0}
